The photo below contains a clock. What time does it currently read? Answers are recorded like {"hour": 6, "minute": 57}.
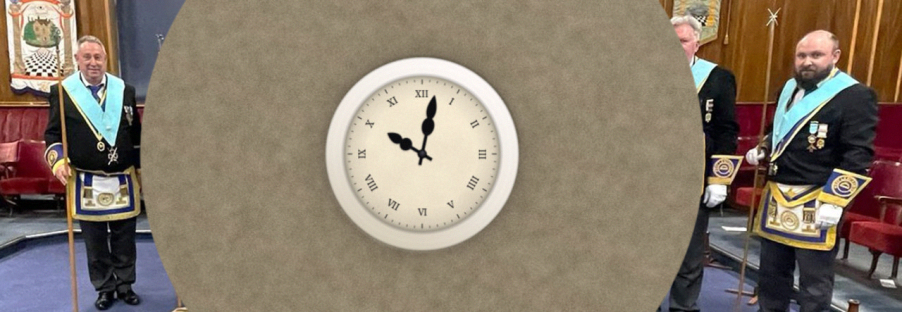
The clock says {"hour": 10, "minute": 2}
